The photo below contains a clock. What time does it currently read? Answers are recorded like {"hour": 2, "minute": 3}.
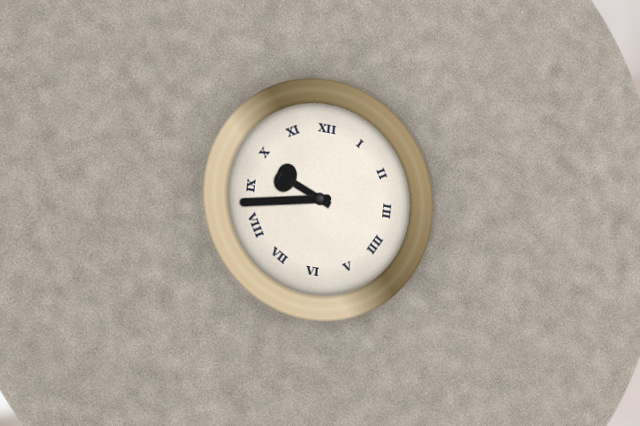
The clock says {"hour": 9, "minute": 43}
